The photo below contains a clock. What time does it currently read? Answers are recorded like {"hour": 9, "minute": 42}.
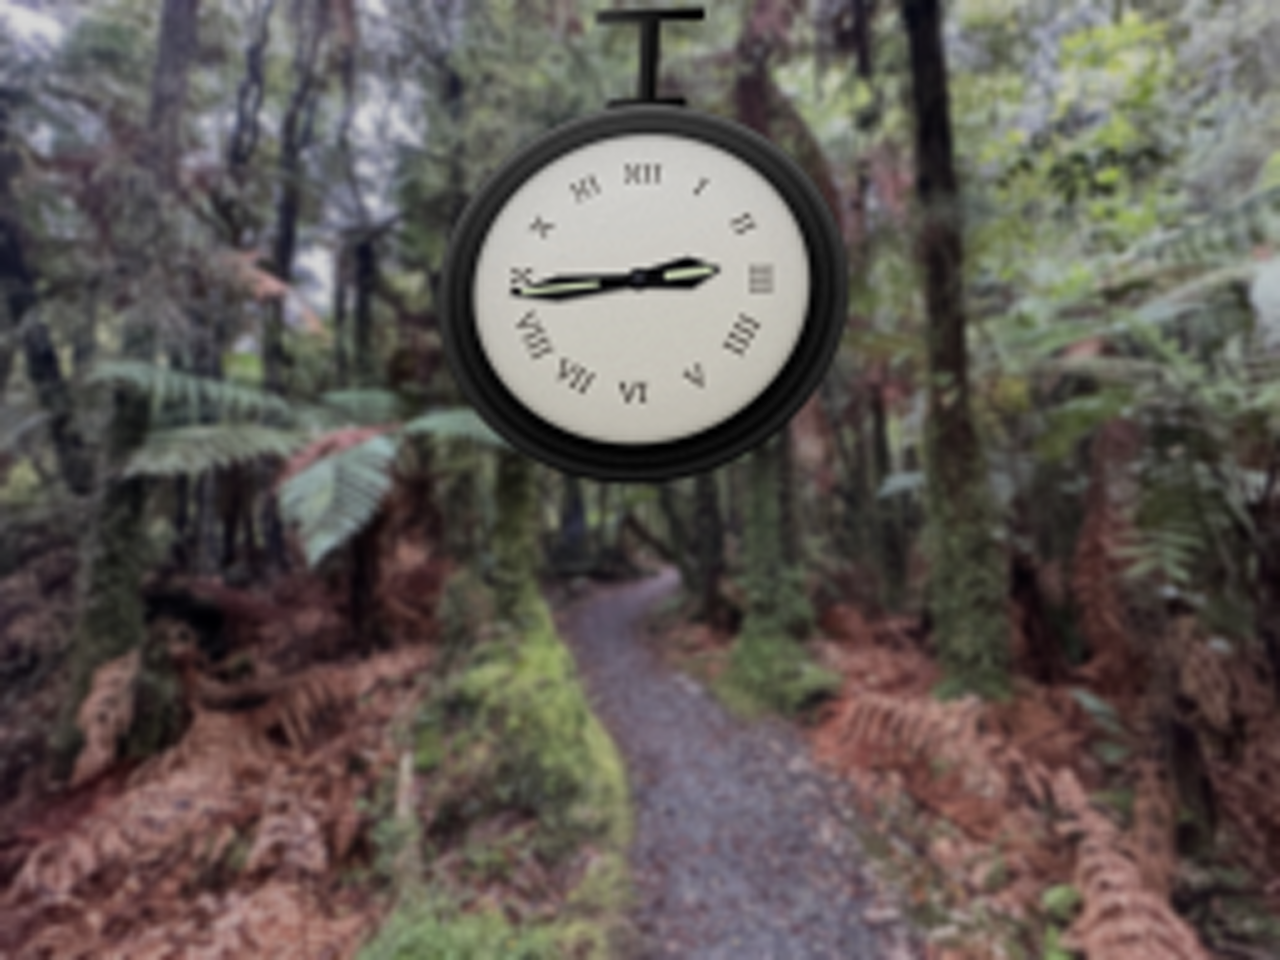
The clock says {"hour": 2, "minute": 44}
